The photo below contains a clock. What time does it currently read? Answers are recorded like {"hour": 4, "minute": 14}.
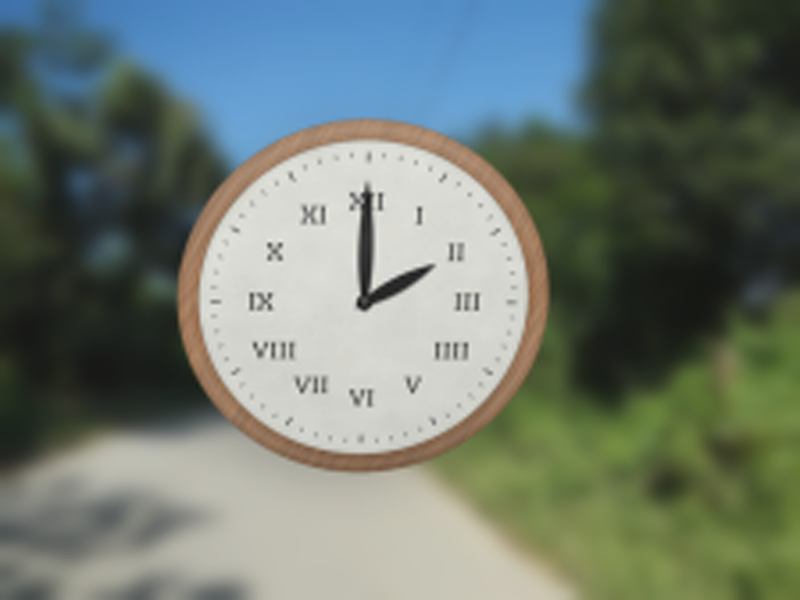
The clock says {"hour": 2, "minute": 0}
